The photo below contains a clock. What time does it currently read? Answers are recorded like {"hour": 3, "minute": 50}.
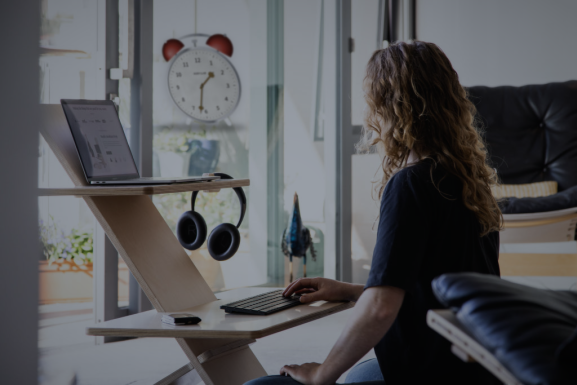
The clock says {"hour": 1, "minute": 32}
